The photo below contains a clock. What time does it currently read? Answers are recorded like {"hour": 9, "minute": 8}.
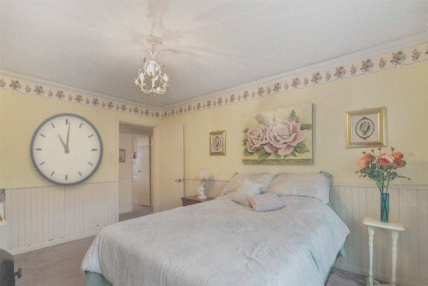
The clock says {"hour": 11, "minute": 1}
